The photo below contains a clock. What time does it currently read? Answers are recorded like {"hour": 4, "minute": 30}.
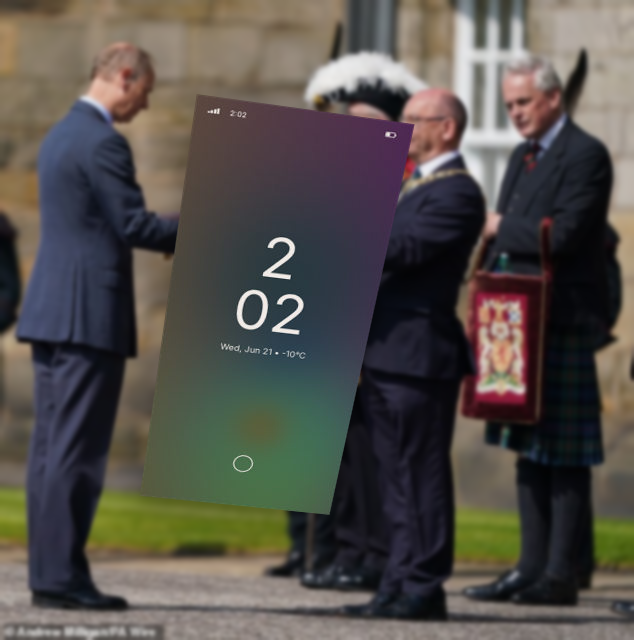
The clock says {"hour": 2, "minute": 2}
